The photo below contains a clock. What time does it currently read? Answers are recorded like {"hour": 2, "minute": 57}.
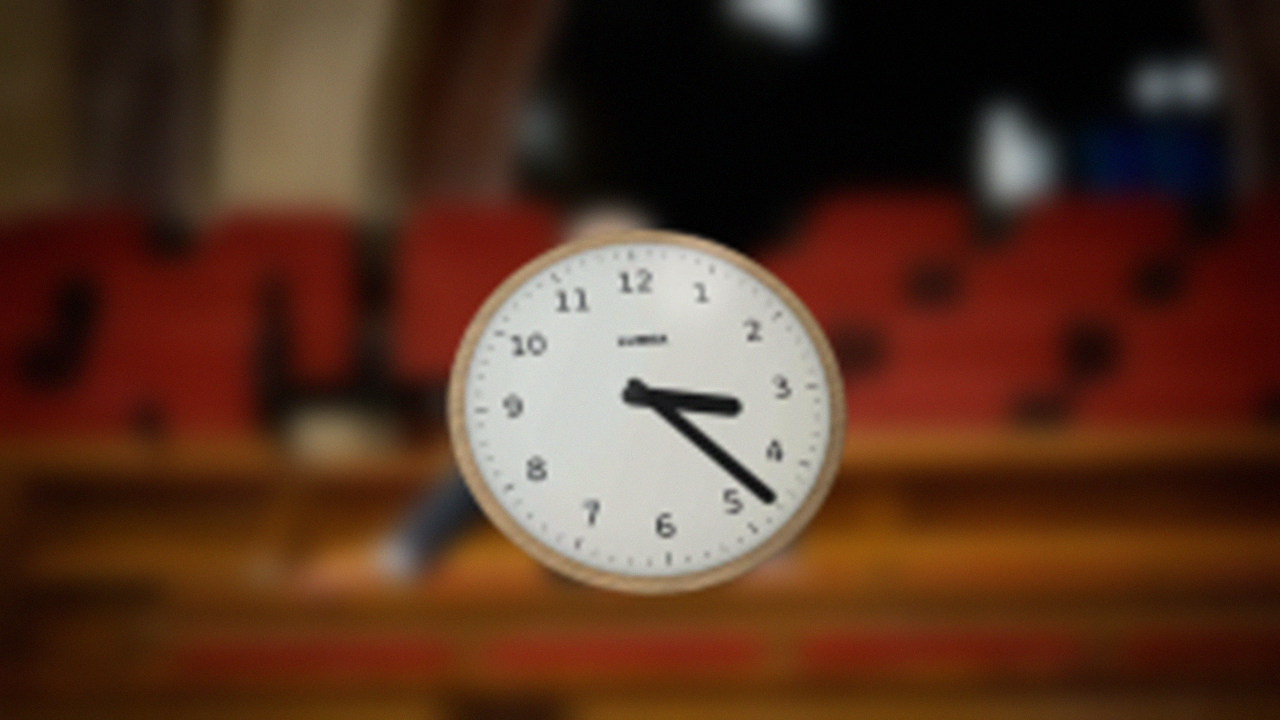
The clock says {"hour": 3, "minute": 23}
